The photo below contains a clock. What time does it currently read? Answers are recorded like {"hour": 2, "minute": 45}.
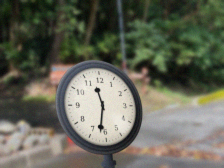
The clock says {"hour": 11, "minute": 32}
